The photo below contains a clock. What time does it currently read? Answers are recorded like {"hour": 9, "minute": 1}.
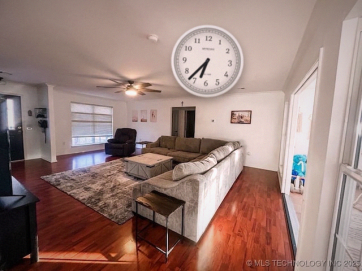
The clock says {"hour": 6, "minute": 37}
